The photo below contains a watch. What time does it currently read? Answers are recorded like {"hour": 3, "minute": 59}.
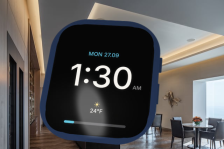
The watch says {"hour": 1, "minute": 30}
